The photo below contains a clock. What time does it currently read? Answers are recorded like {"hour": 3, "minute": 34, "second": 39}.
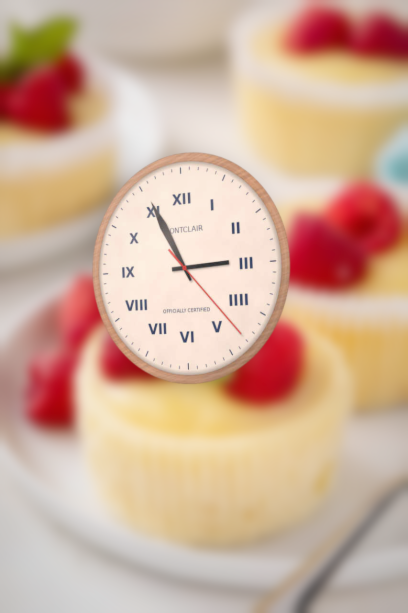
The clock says {"hour": 2, "minute": 55, "second": 23}
